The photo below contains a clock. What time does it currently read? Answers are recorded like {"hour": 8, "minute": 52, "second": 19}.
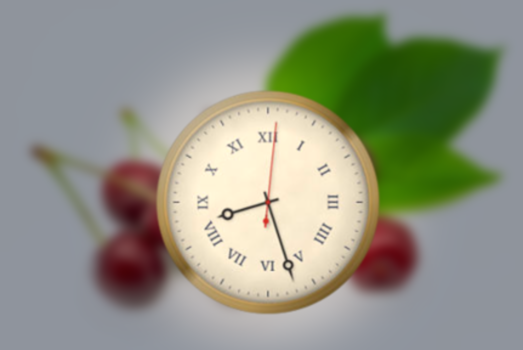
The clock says {"hour": 8, "minute": 27, "second": 1}
